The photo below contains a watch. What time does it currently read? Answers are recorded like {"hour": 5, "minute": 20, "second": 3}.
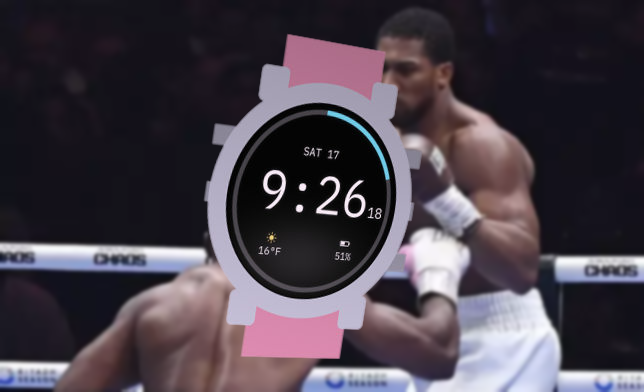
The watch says {"hour": 9, "minute": 26, "second": 18}
